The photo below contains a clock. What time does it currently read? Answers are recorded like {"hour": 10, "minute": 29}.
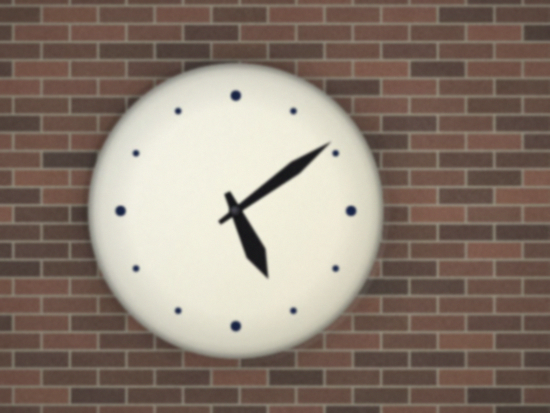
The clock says {"hour": 5, "minute": 9}
